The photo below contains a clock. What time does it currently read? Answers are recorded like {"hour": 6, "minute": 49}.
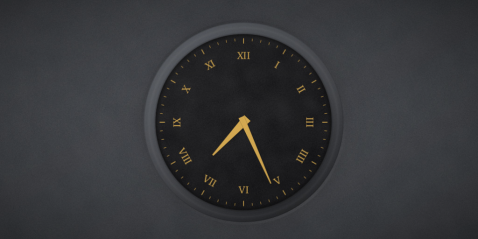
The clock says {"hour": 7, "minute": 26}
